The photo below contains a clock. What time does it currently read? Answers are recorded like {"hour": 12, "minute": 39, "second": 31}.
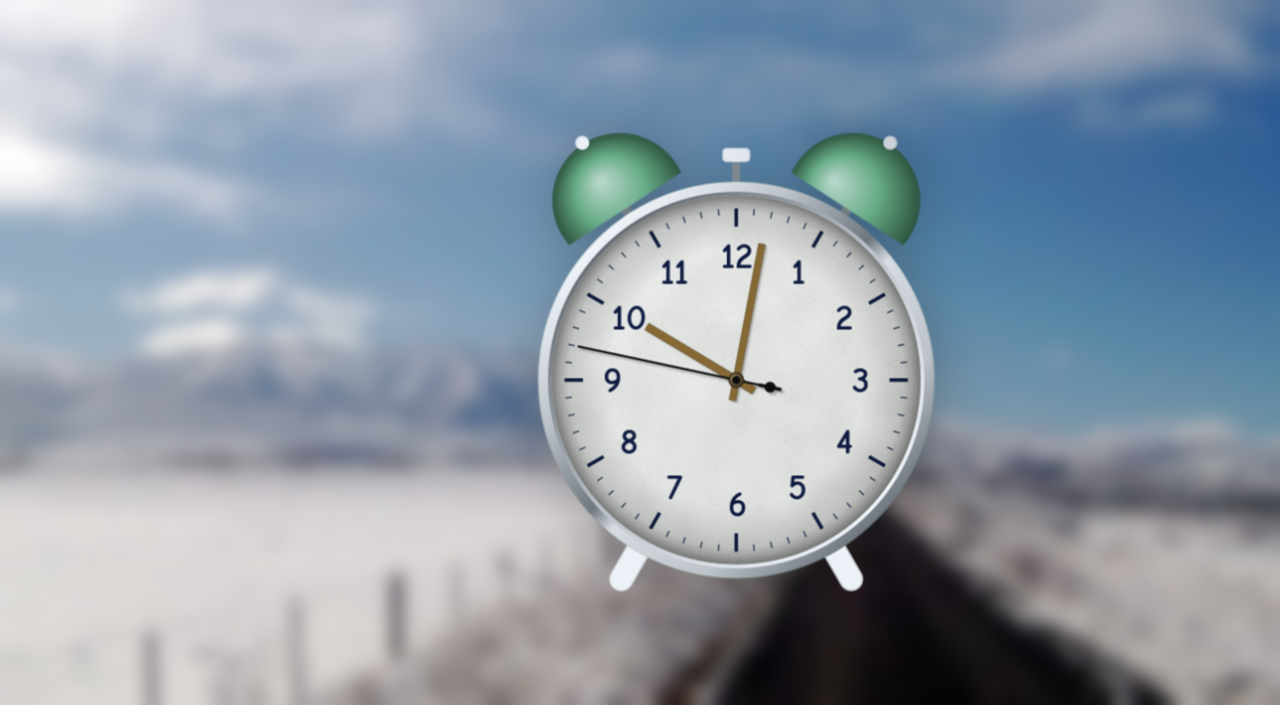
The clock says {"hour": 10, "minute": 1, "second": 47}
